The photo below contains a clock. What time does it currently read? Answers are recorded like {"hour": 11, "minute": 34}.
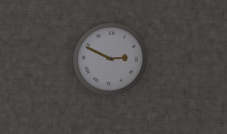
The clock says {"hour": 2, "minute": 49}
